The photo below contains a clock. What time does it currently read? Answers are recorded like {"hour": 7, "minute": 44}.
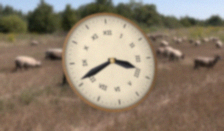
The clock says {"hour": 3, "minute": 41}
